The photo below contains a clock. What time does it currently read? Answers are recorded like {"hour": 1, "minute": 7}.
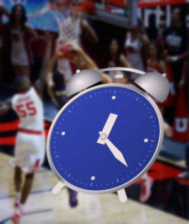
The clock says {"hour": 12, "minute": 22}
